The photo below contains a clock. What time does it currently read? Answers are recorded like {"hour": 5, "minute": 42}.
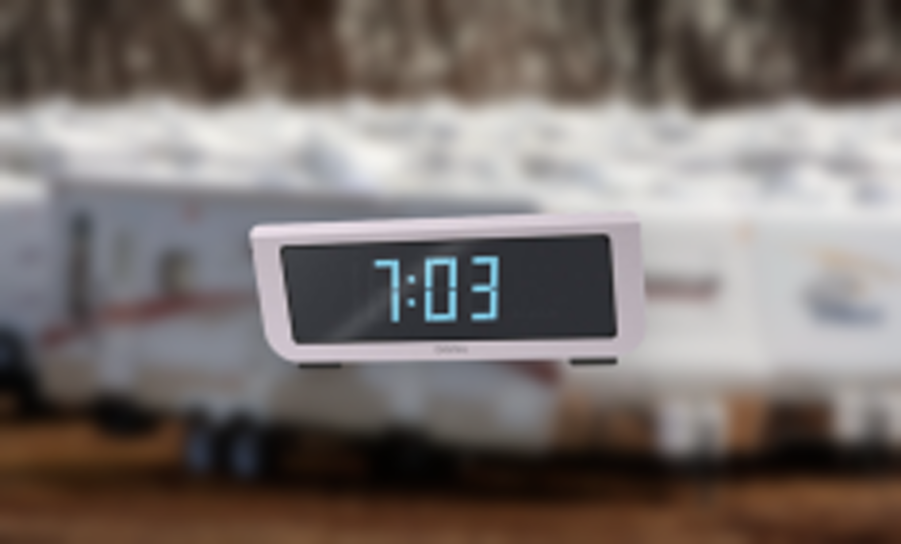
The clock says {"hour": 7, "minute": 3}
